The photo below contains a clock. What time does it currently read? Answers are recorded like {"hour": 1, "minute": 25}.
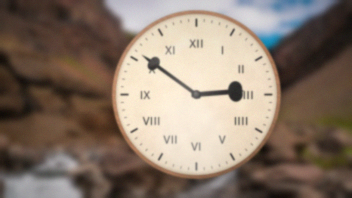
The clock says {"hour": 2, "minute": 51}
